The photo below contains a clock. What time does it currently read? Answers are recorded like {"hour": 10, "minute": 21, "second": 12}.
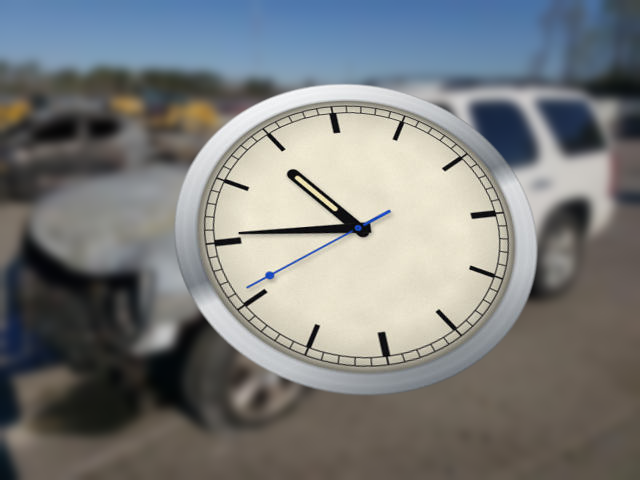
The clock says {"hour": 10, "minute": 45, "second": 41}
